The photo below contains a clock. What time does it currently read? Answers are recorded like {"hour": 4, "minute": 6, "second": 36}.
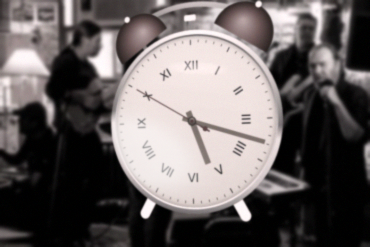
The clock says {"hour": 5, "minute": 17, "second": 50}
